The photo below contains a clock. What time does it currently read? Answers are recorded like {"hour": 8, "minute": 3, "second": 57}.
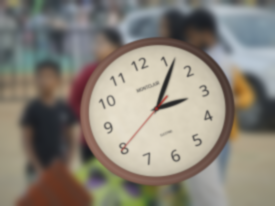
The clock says {"hour": 3, "minute": 6, "second": 40}
